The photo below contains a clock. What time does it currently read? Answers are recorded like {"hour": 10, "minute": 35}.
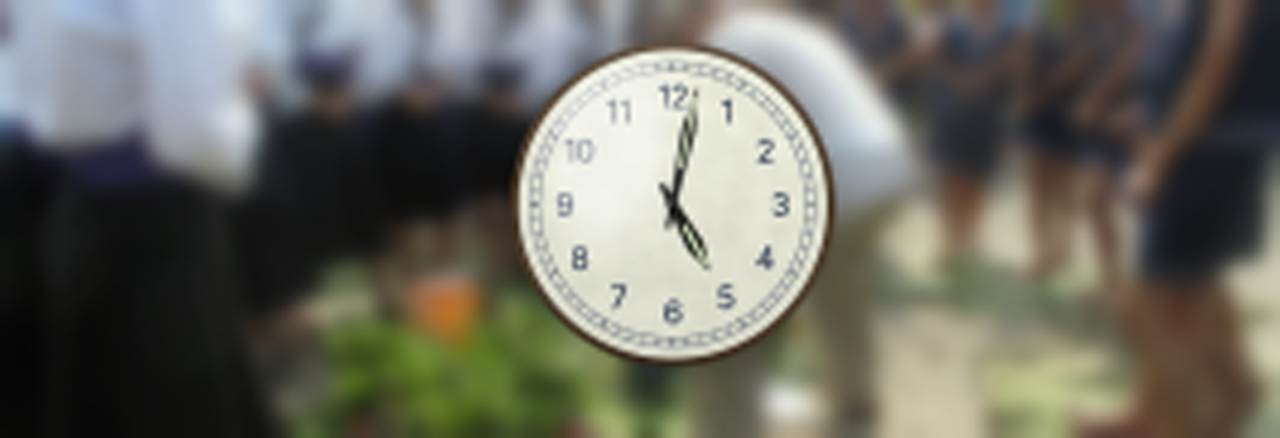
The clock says {"hour": 5, "minute": 2}
